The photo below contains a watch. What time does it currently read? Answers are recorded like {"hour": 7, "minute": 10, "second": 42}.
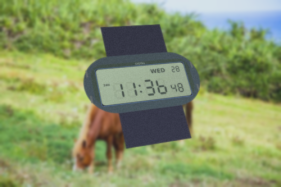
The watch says {"hour": 11, "minute": 36, "second": 48}
